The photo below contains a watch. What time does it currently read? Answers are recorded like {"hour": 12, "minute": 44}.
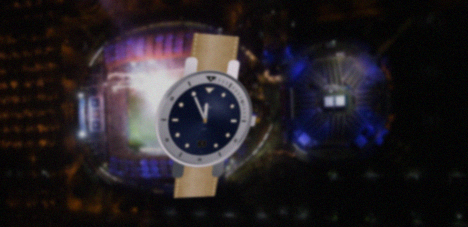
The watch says {"hour": 11, "minute": 55}
